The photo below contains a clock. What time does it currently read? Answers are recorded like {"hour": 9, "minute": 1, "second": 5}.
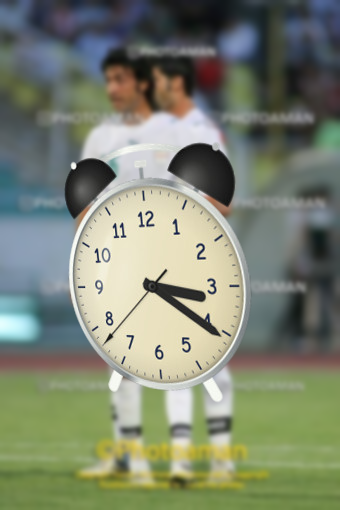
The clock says {"hour": 3, "minute": 20, "second": 38}
